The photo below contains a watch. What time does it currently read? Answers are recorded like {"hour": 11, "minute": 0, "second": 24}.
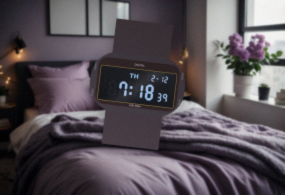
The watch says {"hour": 7, "minute": 18, "second": 39}
